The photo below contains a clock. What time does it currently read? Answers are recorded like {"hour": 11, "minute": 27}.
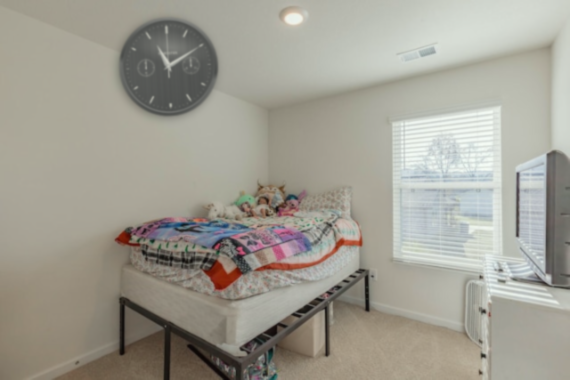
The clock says {"hour": 11, "minute": 10}
